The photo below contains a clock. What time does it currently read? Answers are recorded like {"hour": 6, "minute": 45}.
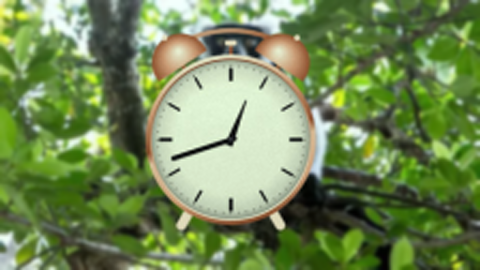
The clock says {"hour": 12, "minute": 42}
